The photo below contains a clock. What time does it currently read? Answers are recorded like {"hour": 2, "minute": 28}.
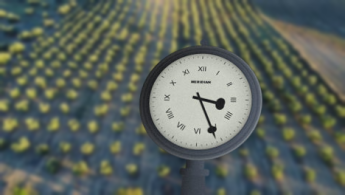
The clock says {"hour": 3, "minute": 26}
